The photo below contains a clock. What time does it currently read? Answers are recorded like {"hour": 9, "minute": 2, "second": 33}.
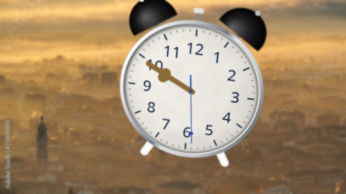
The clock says {"hour": 9, "minute": 49, "second": 29}
